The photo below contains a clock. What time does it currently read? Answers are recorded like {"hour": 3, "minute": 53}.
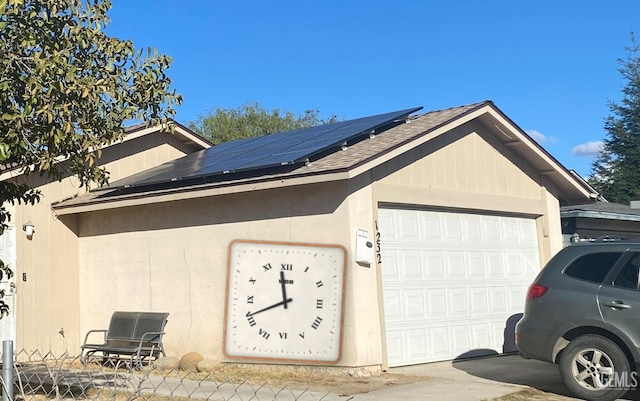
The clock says {"hour": 11, "minute": 41}
